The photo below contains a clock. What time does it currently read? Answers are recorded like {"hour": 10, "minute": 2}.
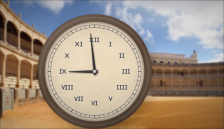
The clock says {"hour": 8, "minute": 59}
